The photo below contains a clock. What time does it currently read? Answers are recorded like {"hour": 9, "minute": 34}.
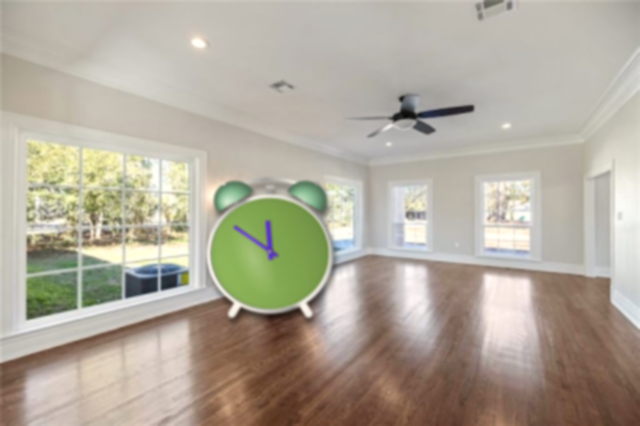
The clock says {"hour": 11, "minute": 51}
